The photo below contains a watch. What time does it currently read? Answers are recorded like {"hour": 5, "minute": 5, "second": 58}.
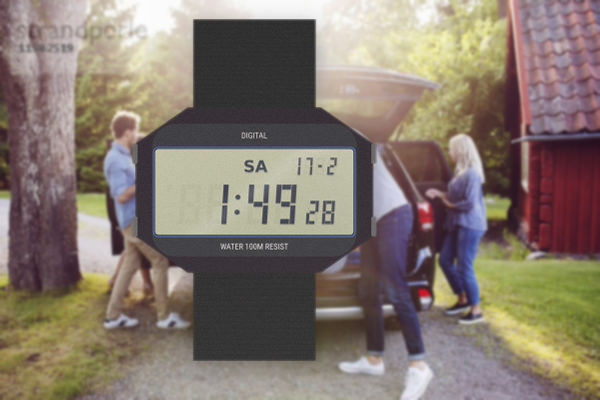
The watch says {"hour": 1, "minute": 49, "second": 28}
